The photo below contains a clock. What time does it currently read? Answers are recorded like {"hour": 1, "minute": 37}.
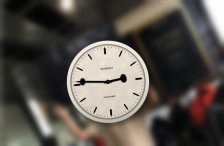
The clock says {"hour": 2, "minute": 46}
